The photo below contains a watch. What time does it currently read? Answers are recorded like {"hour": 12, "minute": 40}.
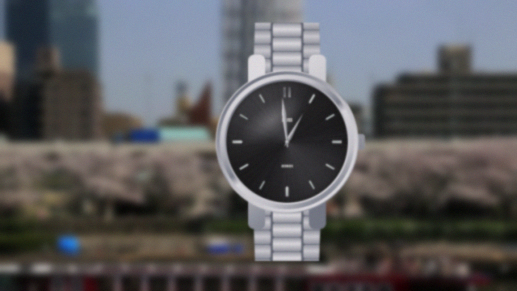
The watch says {"hour": 12, "minute": 59}
